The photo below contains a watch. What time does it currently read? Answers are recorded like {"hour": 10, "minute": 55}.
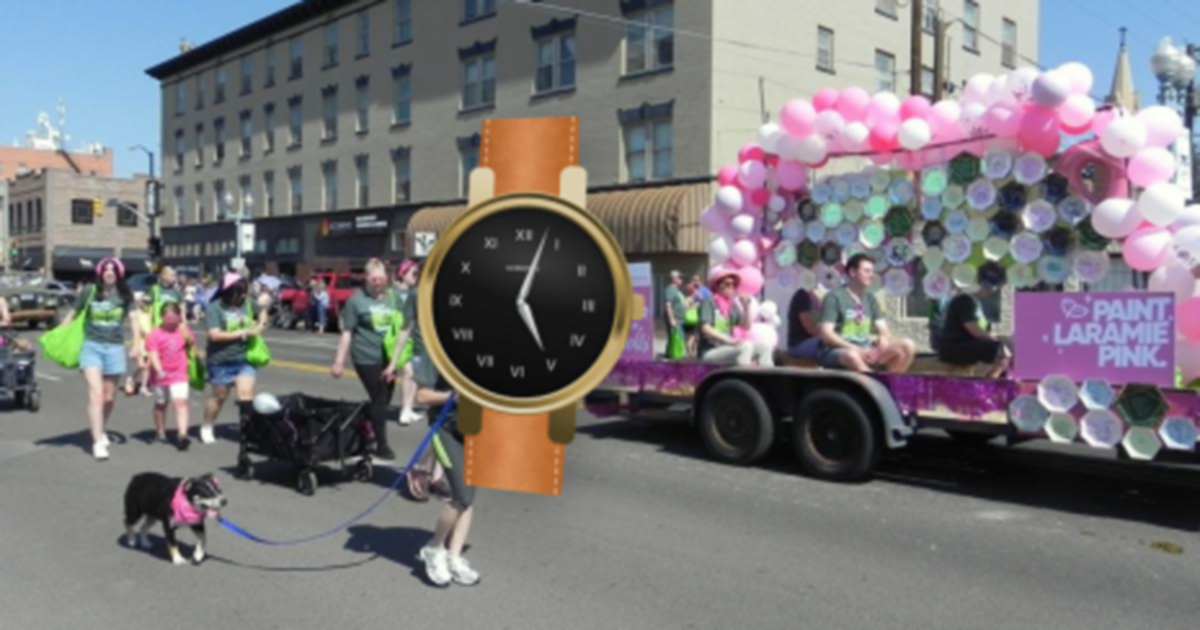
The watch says {"hour": 5, "minute": 3}
